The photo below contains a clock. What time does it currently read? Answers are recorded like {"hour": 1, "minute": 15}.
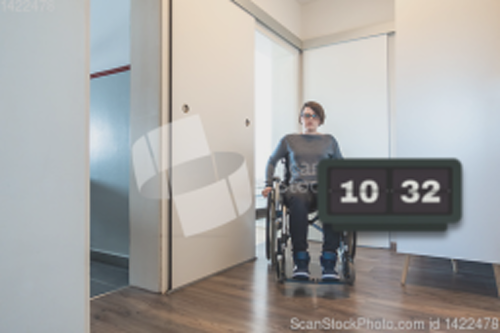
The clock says {"hour": 10, "minute": 32}
